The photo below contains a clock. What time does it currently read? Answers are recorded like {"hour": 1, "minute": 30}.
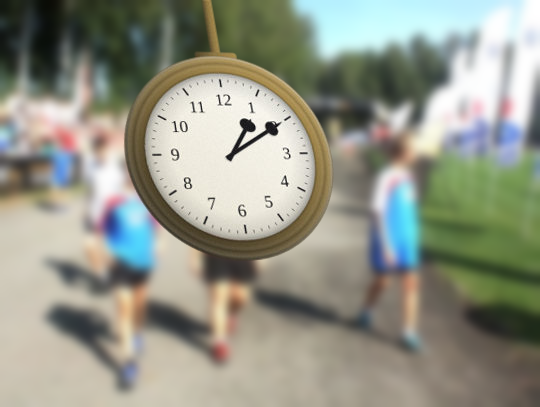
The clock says {"hour": 1, "minute": 10}
